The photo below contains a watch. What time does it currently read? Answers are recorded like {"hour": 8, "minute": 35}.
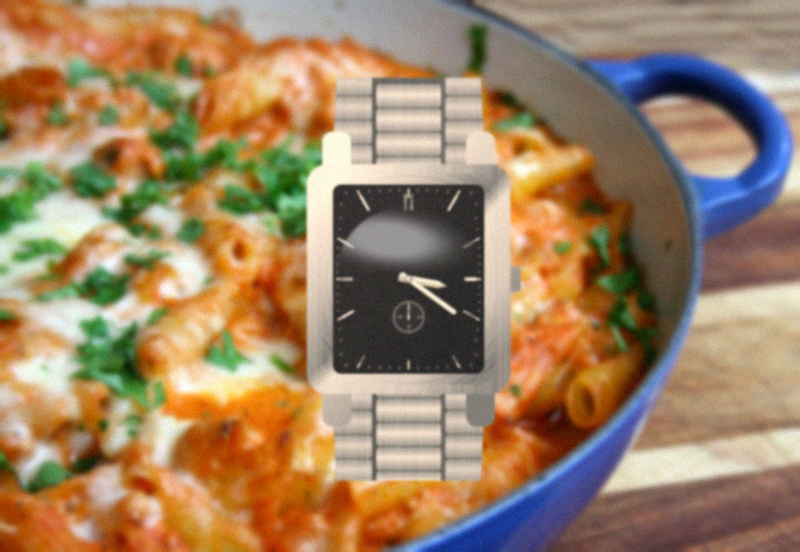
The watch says {"hour": 3, "minute": 21}
